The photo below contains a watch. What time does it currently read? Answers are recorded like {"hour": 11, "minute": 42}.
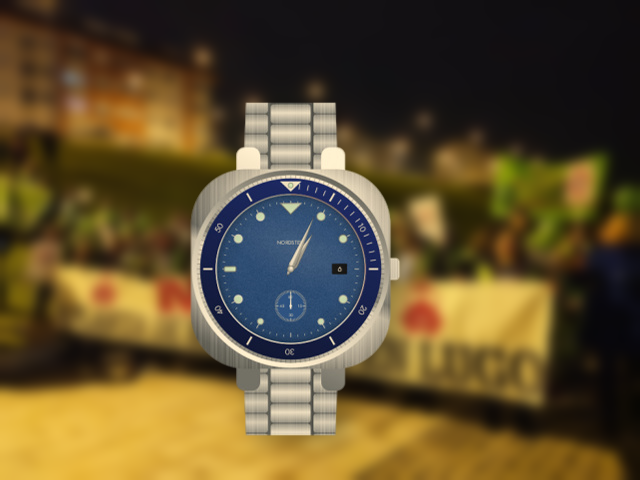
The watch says {"hour": 1, "minute": 4}
